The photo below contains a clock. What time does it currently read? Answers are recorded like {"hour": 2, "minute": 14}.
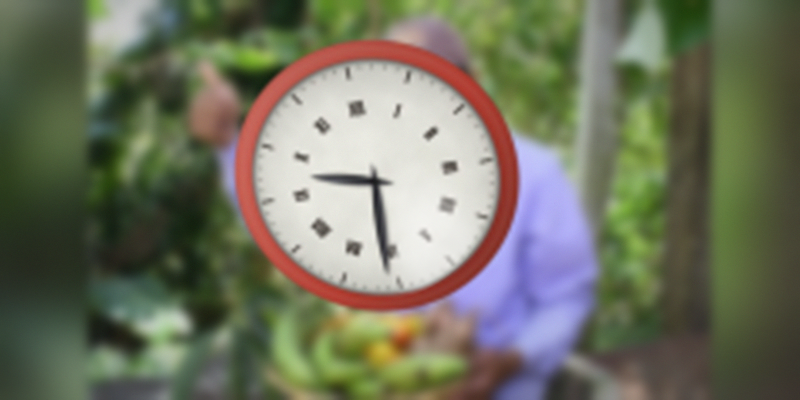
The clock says {"hour": 9, "minute": 31}
